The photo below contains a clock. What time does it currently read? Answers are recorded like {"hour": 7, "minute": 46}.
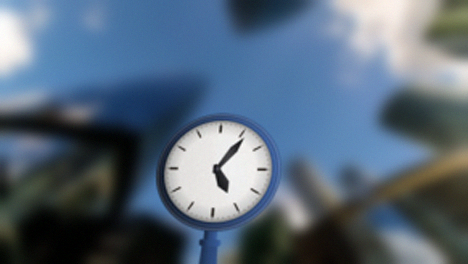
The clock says {"hour": 5, "minute": 6}
